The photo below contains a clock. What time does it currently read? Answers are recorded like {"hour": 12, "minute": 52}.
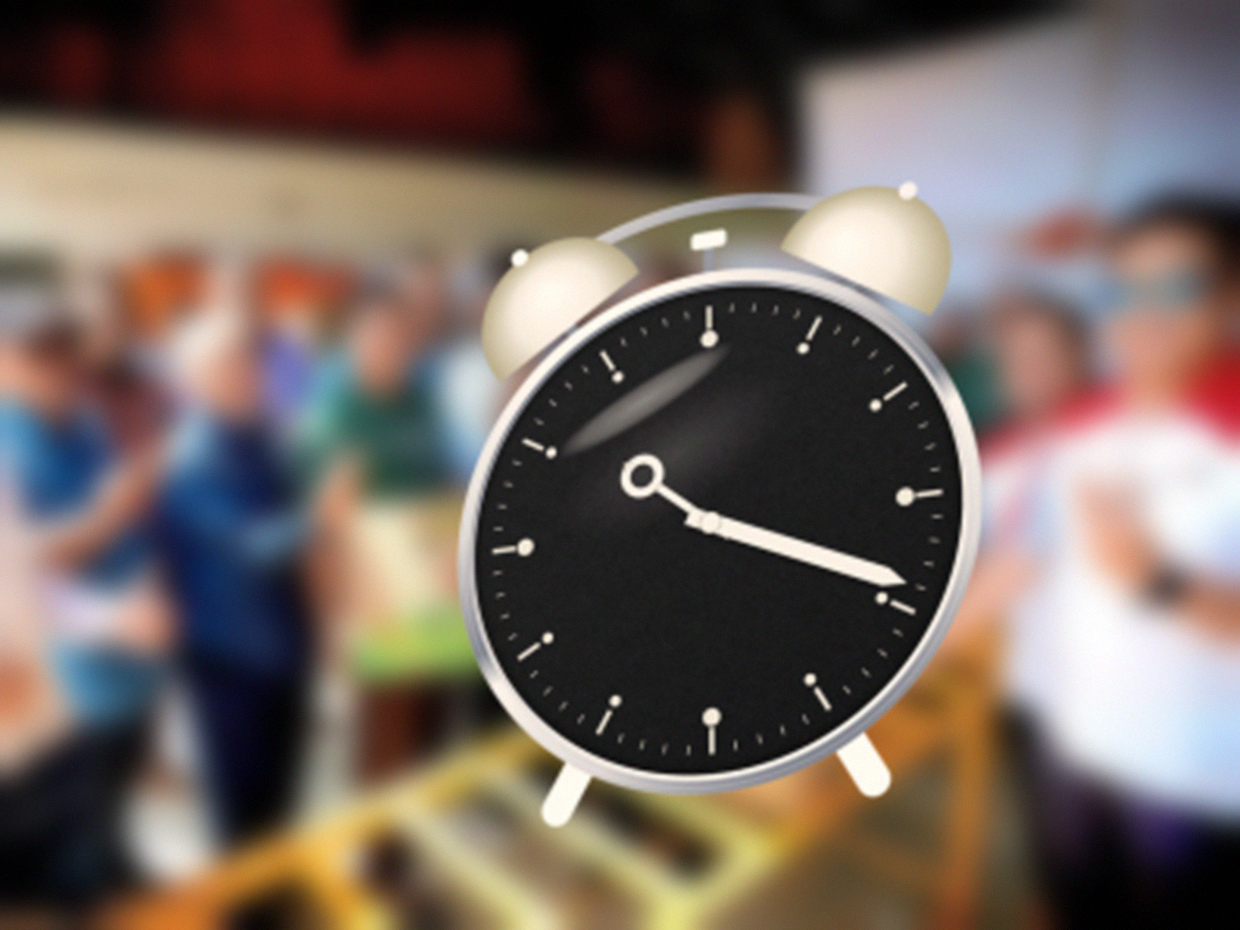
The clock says {"hour": 10, "minute": 19}
